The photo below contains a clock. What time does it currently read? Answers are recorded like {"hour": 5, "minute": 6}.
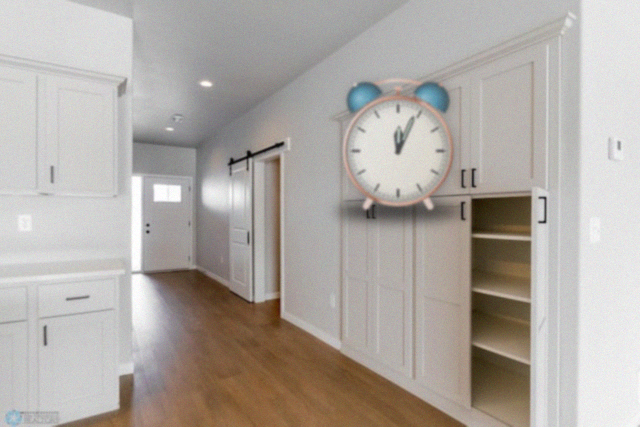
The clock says {"hour": 12, "minute": 4}
